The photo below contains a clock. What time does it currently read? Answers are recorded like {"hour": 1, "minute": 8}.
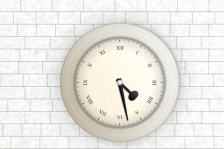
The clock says {"hour": 4, "minute": 28}
